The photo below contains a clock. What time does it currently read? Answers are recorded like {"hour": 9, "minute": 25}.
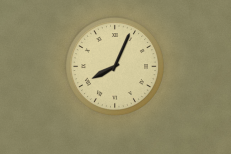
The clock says {"hour": 8, "minute": 4}
